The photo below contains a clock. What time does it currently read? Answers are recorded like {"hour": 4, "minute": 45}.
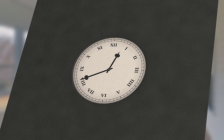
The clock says {"hour": 12, "minute": 41}
